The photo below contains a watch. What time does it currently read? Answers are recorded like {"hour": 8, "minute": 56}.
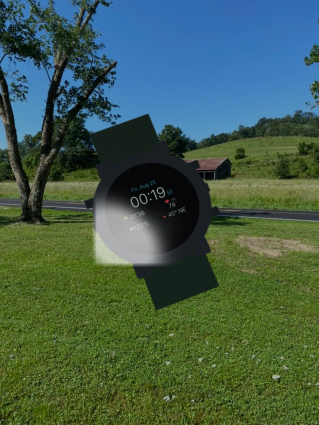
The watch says {"hour": 0, "minute": 19}
